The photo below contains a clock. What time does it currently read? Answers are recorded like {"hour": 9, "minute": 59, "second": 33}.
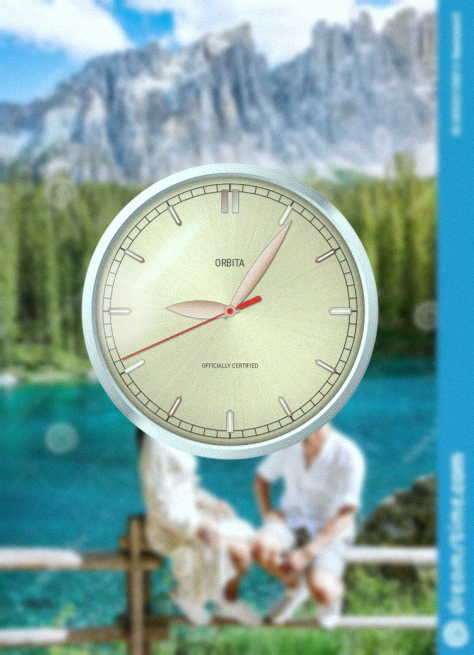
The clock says {"hour": 9, "minute": 5, "second": 41}
